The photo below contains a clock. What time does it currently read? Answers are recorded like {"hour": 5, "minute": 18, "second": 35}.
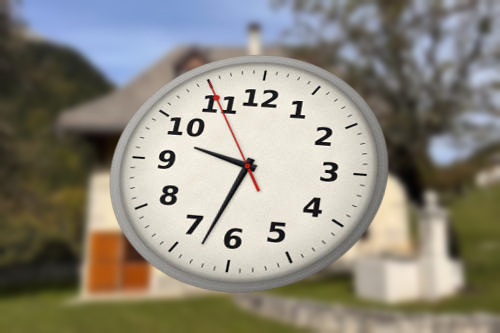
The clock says {"hour": 9, "minute": 32, "second": 55}
